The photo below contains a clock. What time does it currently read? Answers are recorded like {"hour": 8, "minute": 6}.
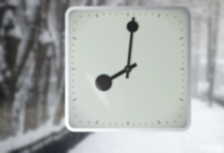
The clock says {"hour": 8, "minute": 1}
